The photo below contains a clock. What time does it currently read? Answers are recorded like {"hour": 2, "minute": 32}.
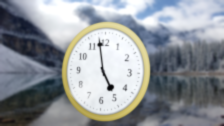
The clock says {"hour": 4, "minute": 58}
